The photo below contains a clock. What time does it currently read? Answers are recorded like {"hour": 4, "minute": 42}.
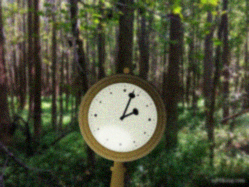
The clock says {"hour": 2, "minute": 3}
